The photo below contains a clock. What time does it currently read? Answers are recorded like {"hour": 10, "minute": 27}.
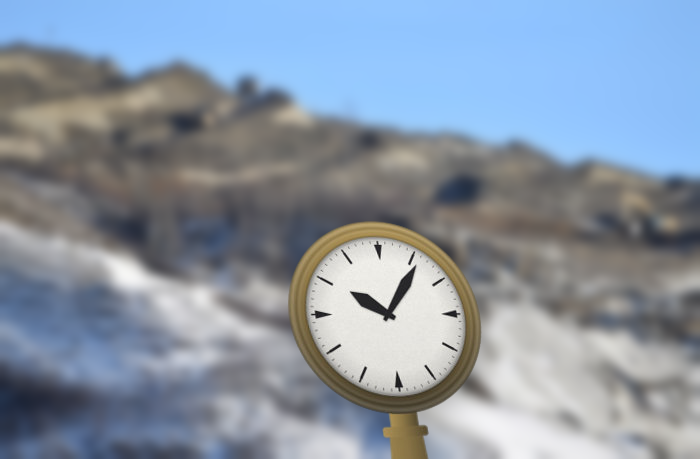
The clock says {"hour": 10, "minute": 6}
